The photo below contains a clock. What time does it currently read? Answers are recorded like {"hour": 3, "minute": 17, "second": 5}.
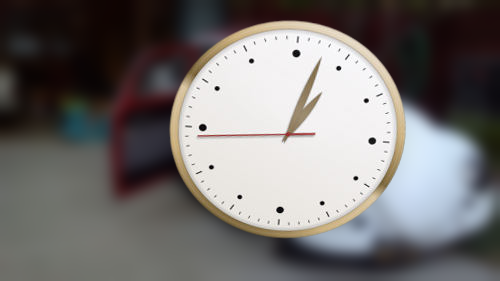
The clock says {"hour": 1, "minute": 2, "second": 44}
